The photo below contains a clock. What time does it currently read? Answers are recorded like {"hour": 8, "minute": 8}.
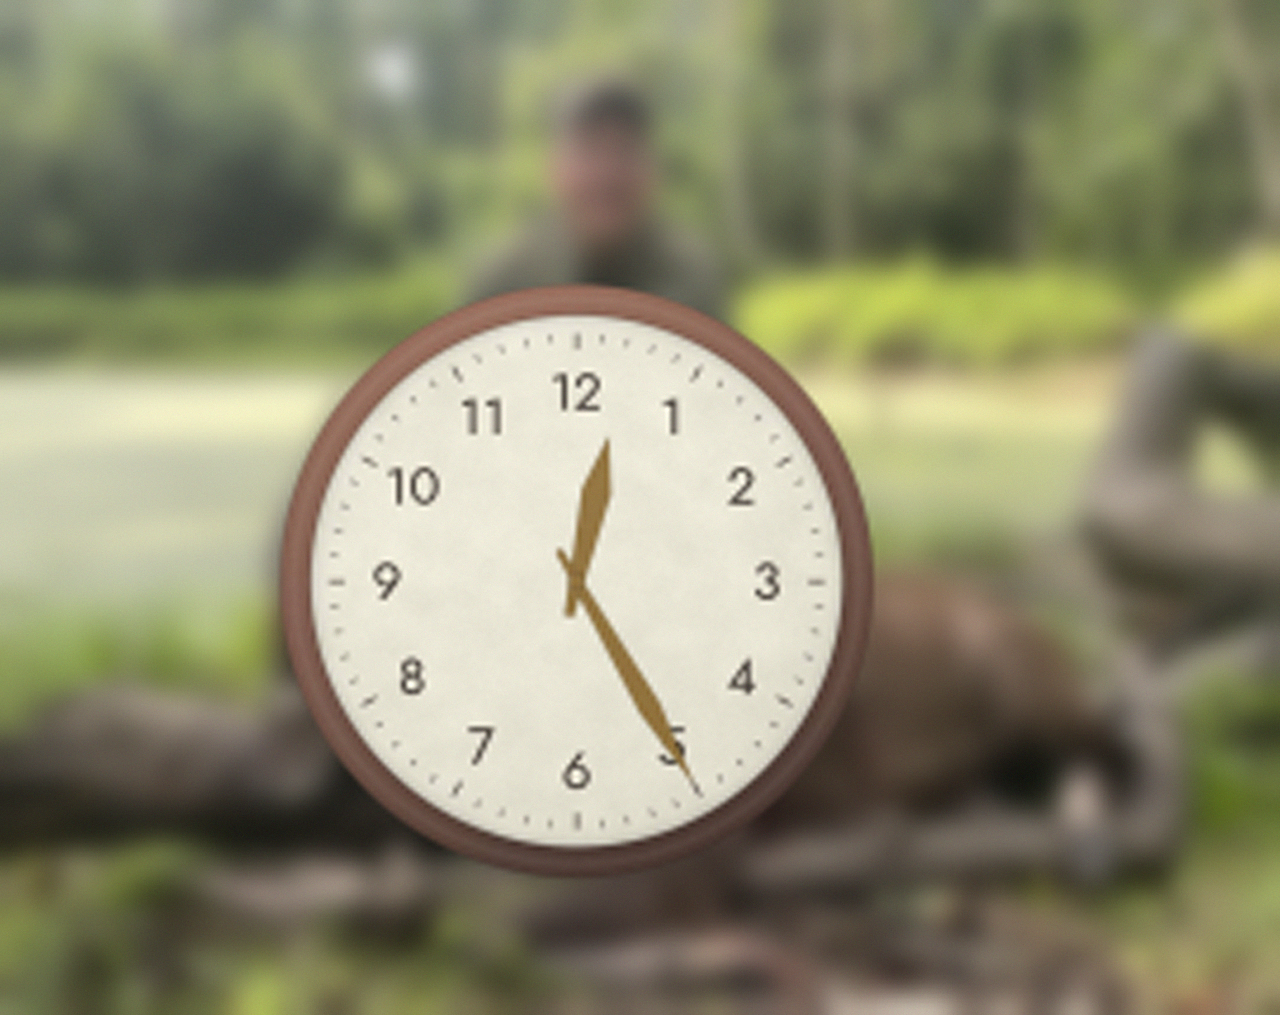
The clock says {"hour": 12, "minute": 25}
